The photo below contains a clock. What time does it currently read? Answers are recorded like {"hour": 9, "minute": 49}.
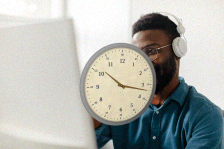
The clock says {"hour": 10, "minute": 17}
